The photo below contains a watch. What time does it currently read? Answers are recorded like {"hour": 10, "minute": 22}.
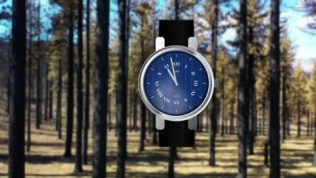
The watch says {"hour": 10, "minute": 58}
